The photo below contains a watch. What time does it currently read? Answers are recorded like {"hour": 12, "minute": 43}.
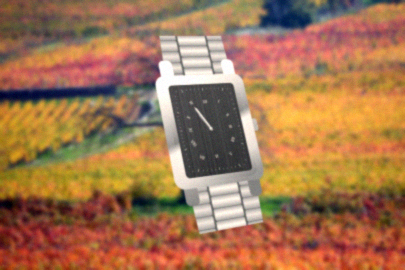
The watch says {"hour": 10, "minute": 55}
